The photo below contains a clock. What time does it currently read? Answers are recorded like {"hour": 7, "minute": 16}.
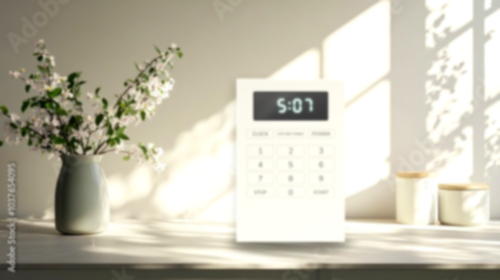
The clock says {"hour": 5, "minute": 7}
